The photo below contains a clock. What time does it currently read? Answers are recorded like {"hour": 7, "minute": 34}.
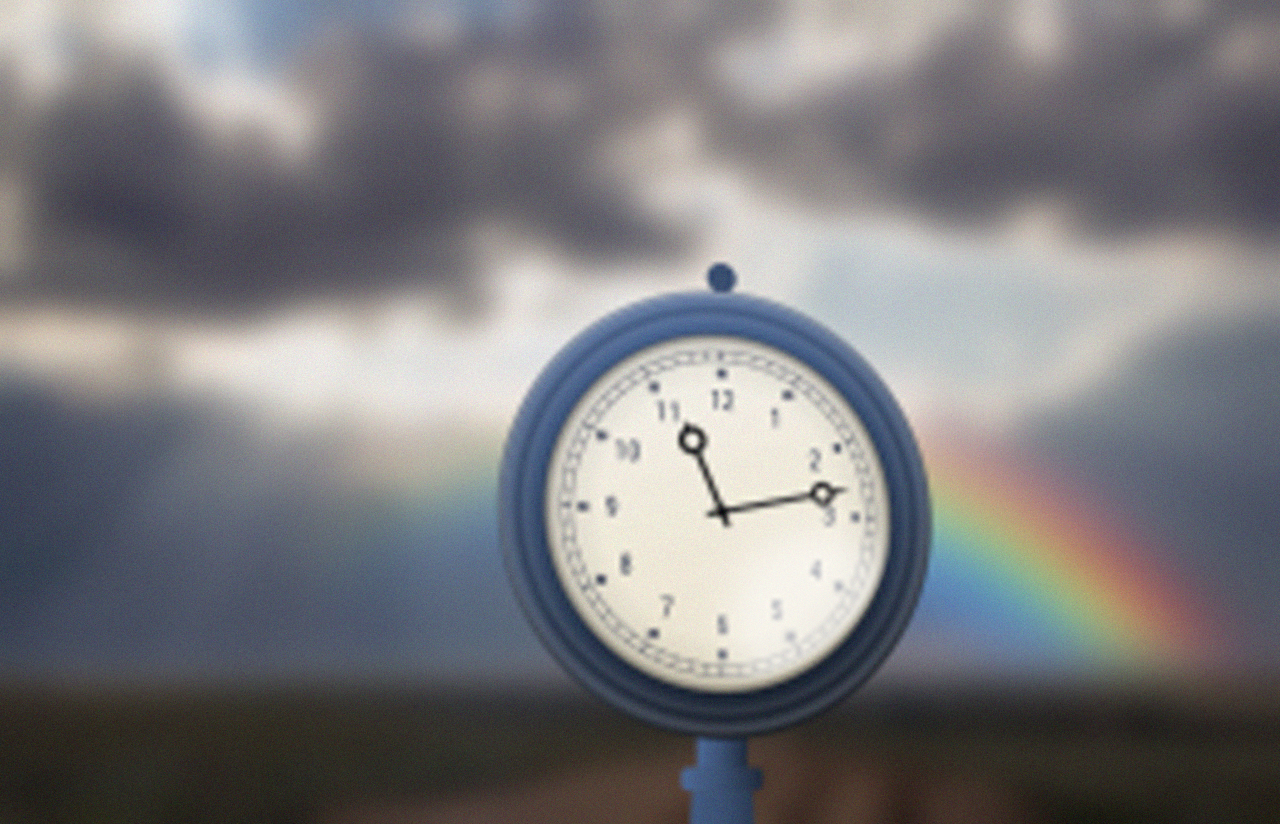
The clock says {"hour": 11, "minute": 13}
